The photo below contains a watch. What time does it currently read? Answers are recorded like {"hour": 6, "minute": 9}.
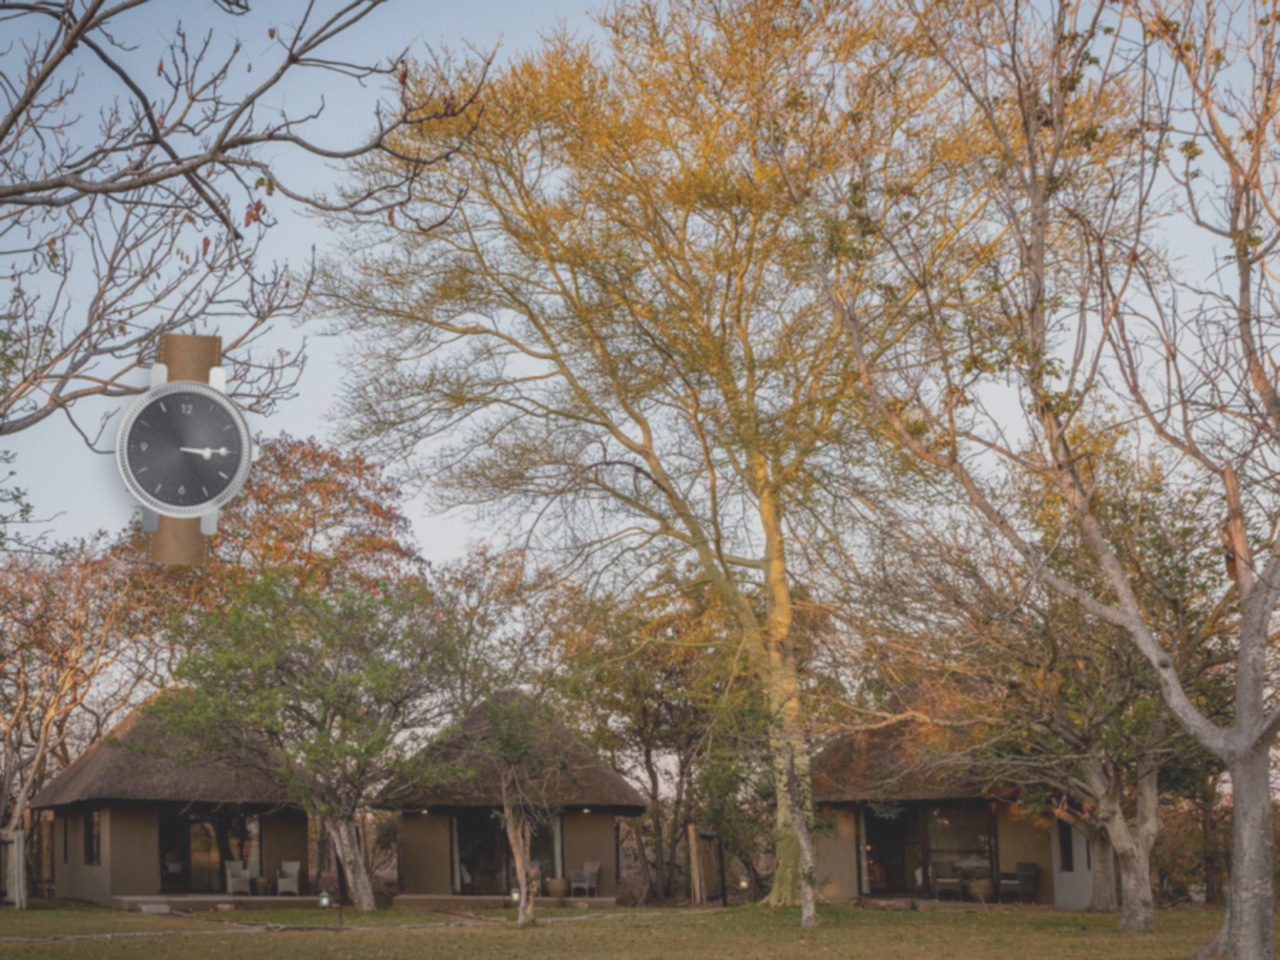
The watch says {"hour": 3, "minute": 15}
